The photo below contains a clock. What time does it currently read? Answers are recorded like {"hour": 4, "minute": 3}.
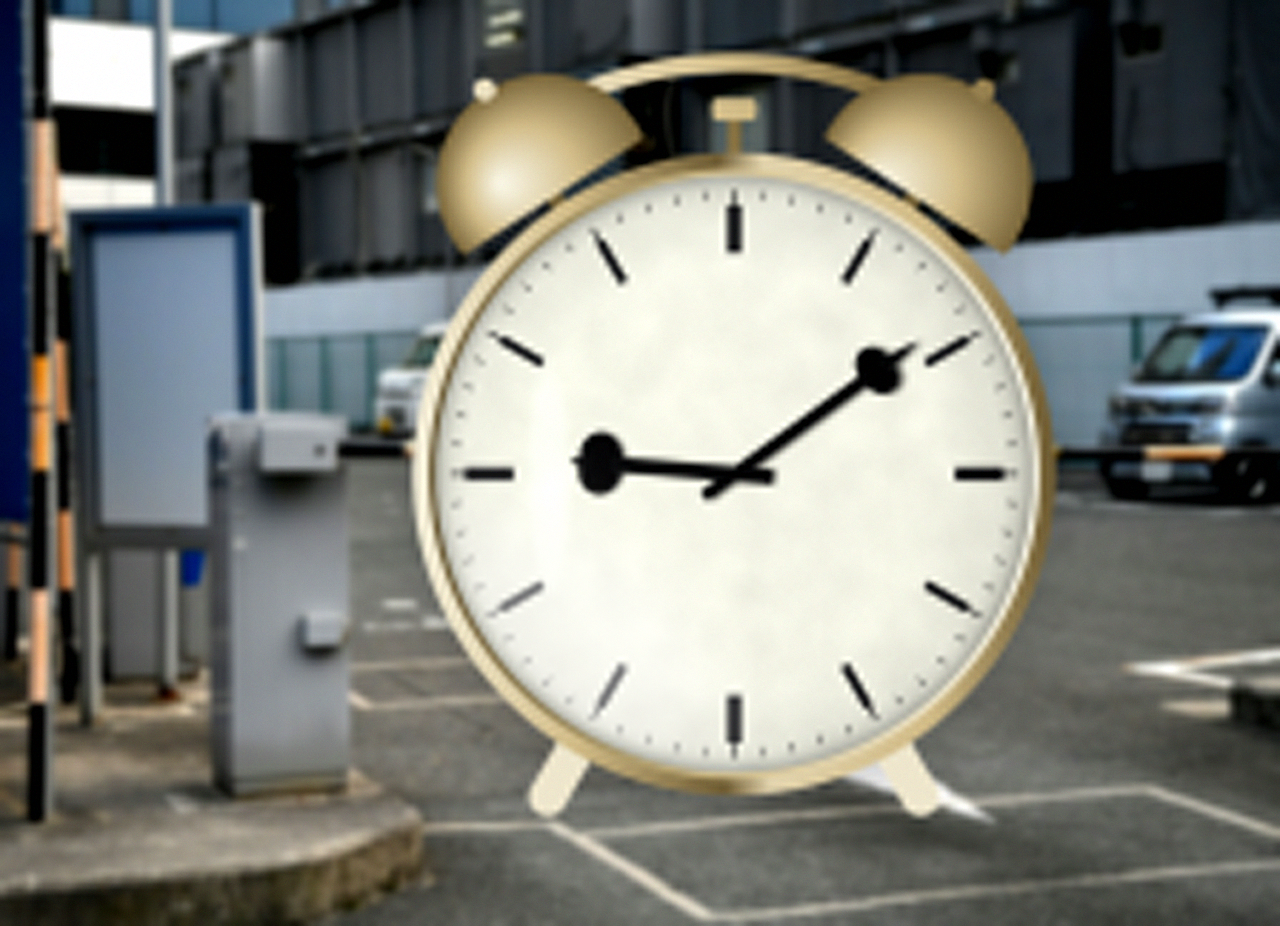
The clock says {"hour": 9, "minute": 9}
